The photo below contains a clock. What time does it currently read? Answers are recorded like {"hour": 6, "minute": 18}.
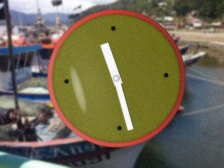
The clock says {"hour": 11, "minute": 28}
